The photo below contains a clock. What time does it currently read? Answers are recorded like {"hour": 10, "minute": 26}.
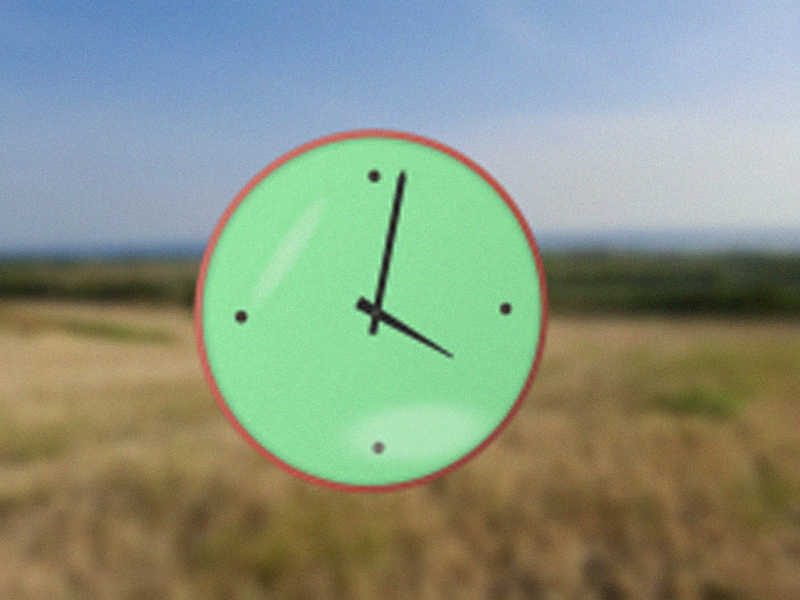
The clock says {"hour": 4, "minute": 2}
